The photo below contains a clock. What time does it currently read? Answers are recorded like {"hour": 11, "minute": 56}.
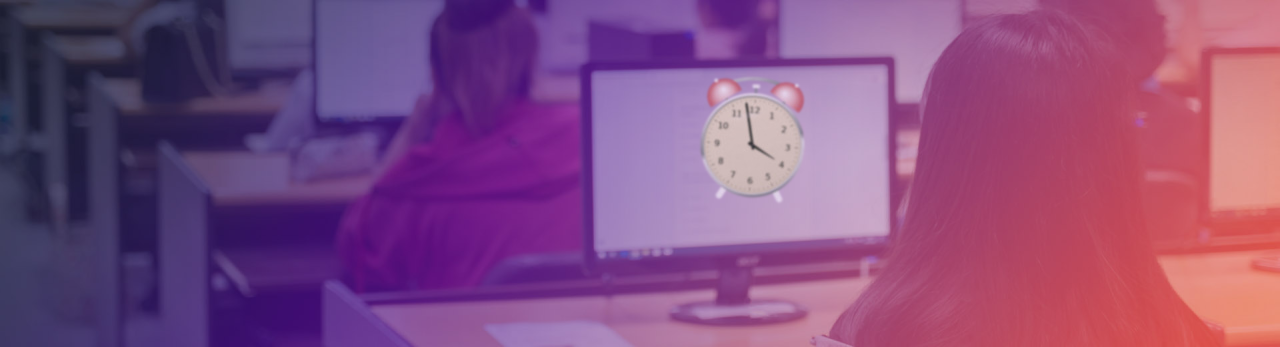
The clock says {"hour": 3, "minute": 58}
